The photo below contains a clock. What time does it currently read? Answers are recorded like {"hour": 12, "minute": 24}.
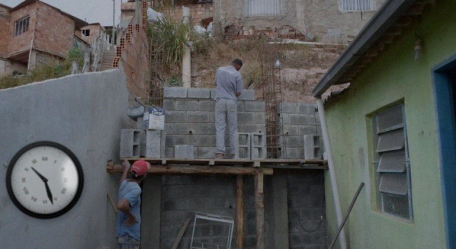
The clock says {"hour": 10, "minute": 27}
